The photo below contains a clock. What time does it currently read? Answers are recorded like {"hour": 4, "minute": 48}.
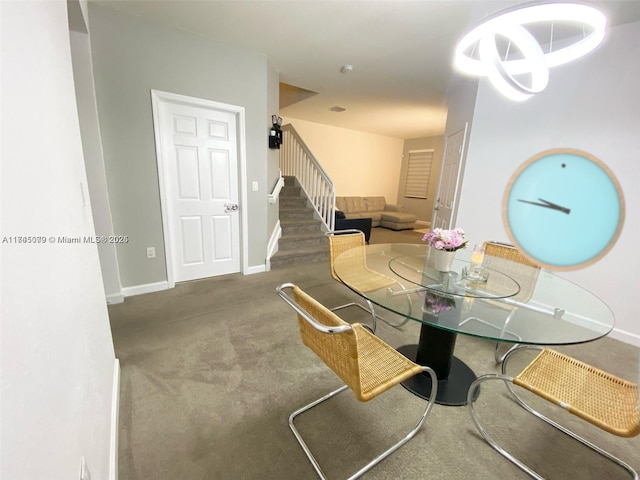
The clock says {"hour": 9, "minute": 47}
